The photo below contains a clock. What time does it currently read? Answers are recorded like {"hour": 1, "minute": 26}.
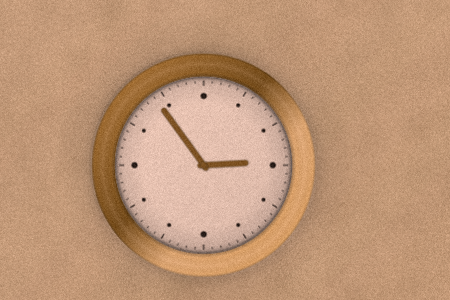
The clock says {"hour": 2, "minute": 54}
